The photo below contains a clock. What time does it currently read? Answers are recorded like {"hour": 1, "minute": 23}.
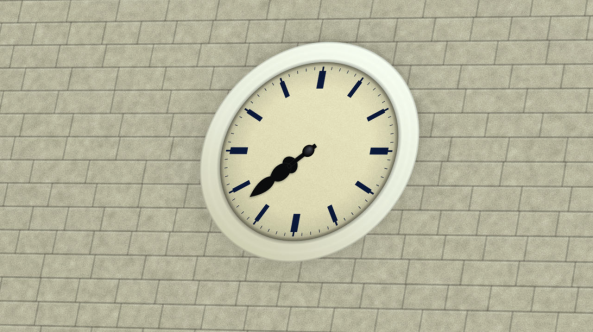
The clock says {"hour": 7, "minute": 38}
